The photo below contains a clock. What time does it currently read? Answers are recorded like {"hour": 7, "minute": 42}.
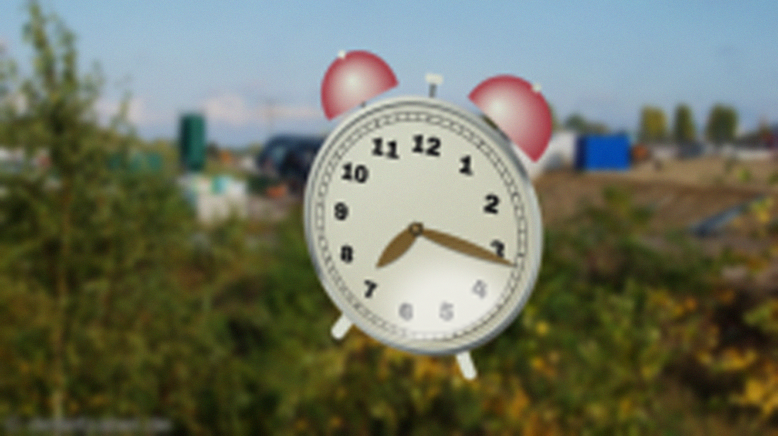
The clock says {"hour": 7, "minute": 16}
